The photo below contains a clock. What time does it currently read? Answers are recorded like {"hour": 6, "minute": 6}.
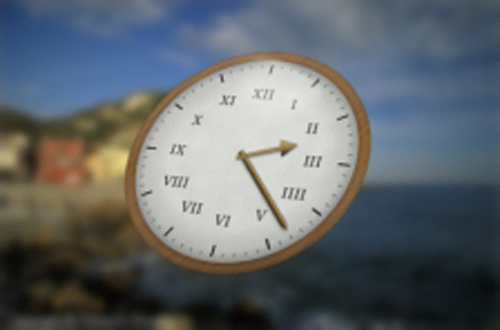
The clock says {"hour": 2, "minute": 23}
